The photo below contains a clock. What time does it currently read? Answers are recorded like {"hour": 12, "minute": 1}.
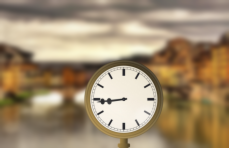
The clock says {"hour": 8, "minute": 44}
